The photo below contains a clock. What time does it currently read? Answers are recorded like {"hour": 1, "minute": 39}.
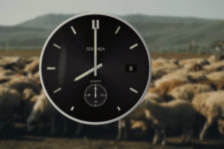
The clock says {"hour": 8, "minute": 0}
